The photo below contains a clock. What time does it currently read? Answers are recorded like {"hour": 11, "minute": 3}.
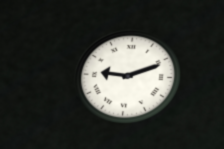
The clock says {"hour": 9, "minute": 11}
